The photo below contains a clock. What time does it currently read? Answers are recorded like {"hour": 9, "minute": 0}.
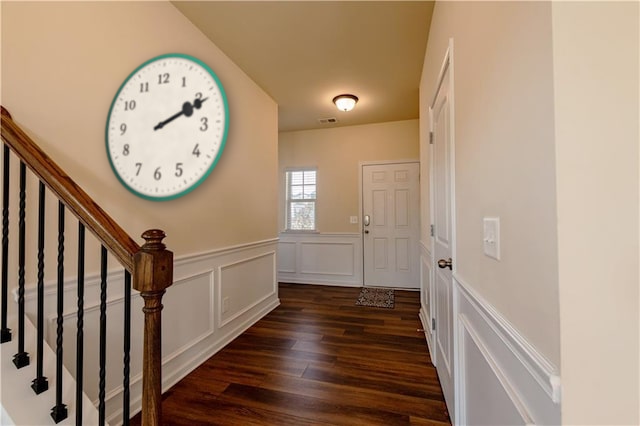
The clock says {"hour": 2, "minute": 11}
